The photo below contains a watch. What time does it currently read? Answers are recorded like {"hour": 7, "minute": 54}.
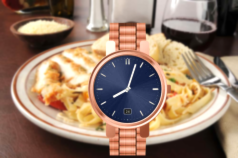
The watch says {"hour": 8, "minute": 3}
